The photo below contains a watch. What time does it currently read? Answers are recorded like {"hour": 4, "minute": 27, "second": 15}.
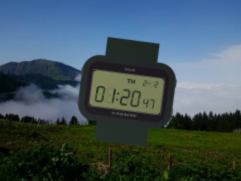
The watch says {"hour": 1, "minute": 20, "second": 47}
